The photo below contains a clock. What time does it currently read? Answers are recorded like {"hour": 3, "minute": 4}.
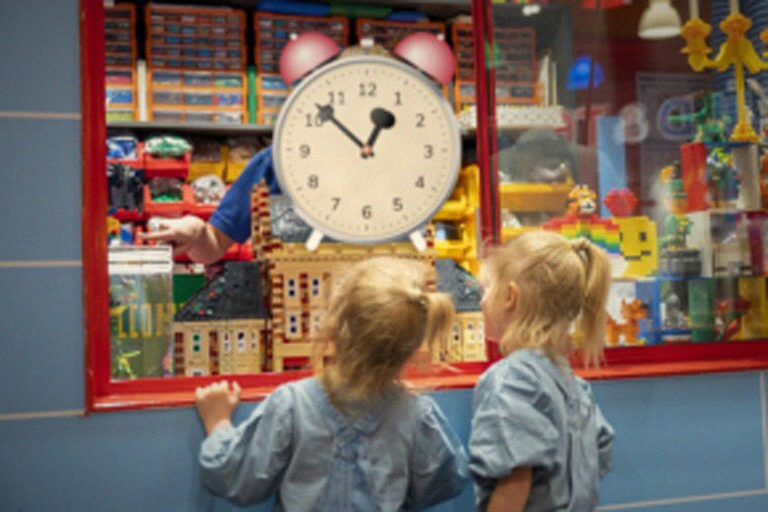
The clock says {"hour": 12, "minute": 52}
